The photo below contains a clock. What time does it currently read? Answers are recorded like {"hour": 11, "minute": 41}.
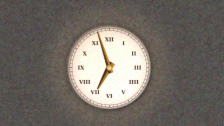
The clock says {"hour": 6, "minute": 57}
